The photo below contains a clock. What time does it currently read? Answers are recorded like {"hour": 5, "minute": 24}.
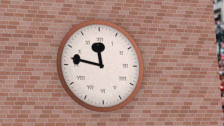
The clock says {"hour": 11, "minute": 47}
